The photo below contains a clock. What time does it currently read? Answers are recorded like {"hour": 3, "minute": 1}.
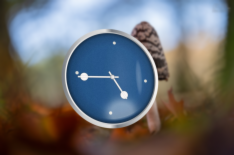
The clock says {"hour": 4, "minute": 44}
